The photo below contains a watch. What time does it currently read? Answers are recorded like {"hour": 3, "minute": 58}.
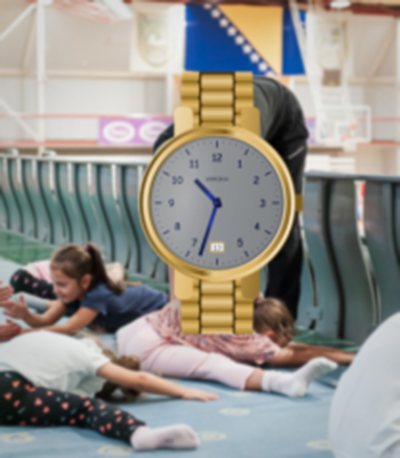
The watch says {"hour": 10, "minute": 33}
